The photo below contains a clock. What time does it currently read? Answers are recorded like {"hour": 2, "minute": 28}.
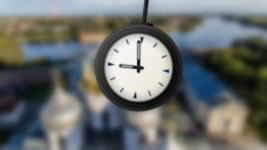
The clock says {"hour": 8, "minute": 59}
